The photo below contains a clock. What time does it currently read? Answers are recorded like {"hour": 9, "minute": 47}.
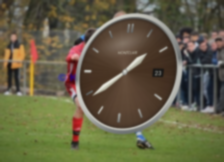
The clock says {"hour": 1, "minute": 39}
